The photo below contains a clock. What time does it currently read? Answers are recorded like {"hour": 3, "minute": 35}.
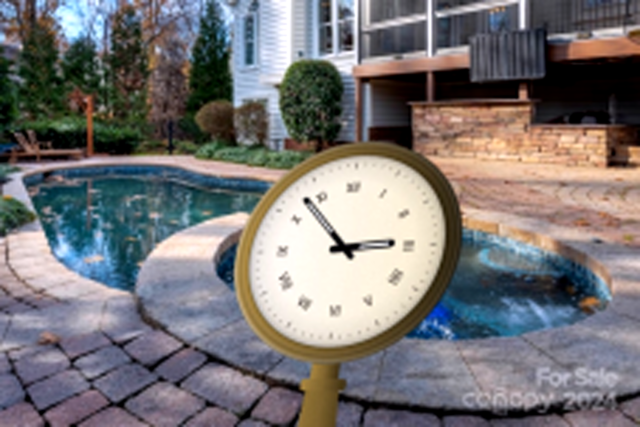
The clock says {"hour": 2, "minute": 53}
